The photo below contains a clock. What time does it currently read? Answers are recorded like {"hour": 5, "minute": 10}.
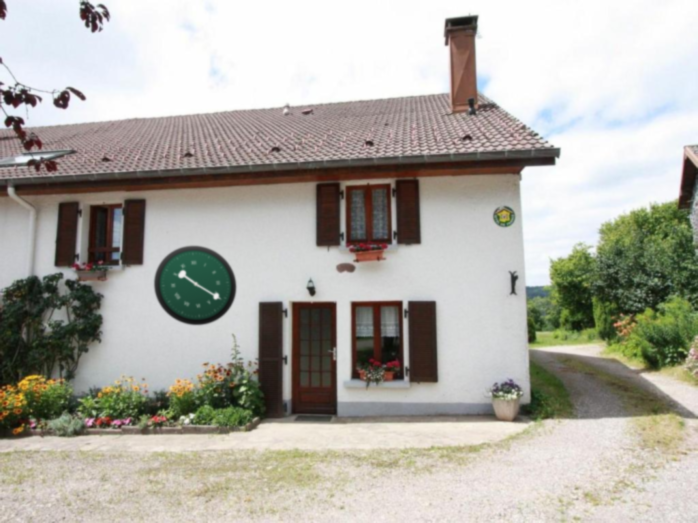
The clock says {"hour": 10, "minute": 21}
